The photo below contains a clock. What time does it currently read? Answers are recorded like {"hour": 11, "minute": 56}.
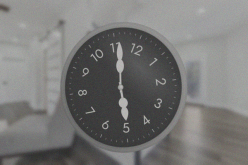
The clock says {"hour": 4, "minute": 56}
